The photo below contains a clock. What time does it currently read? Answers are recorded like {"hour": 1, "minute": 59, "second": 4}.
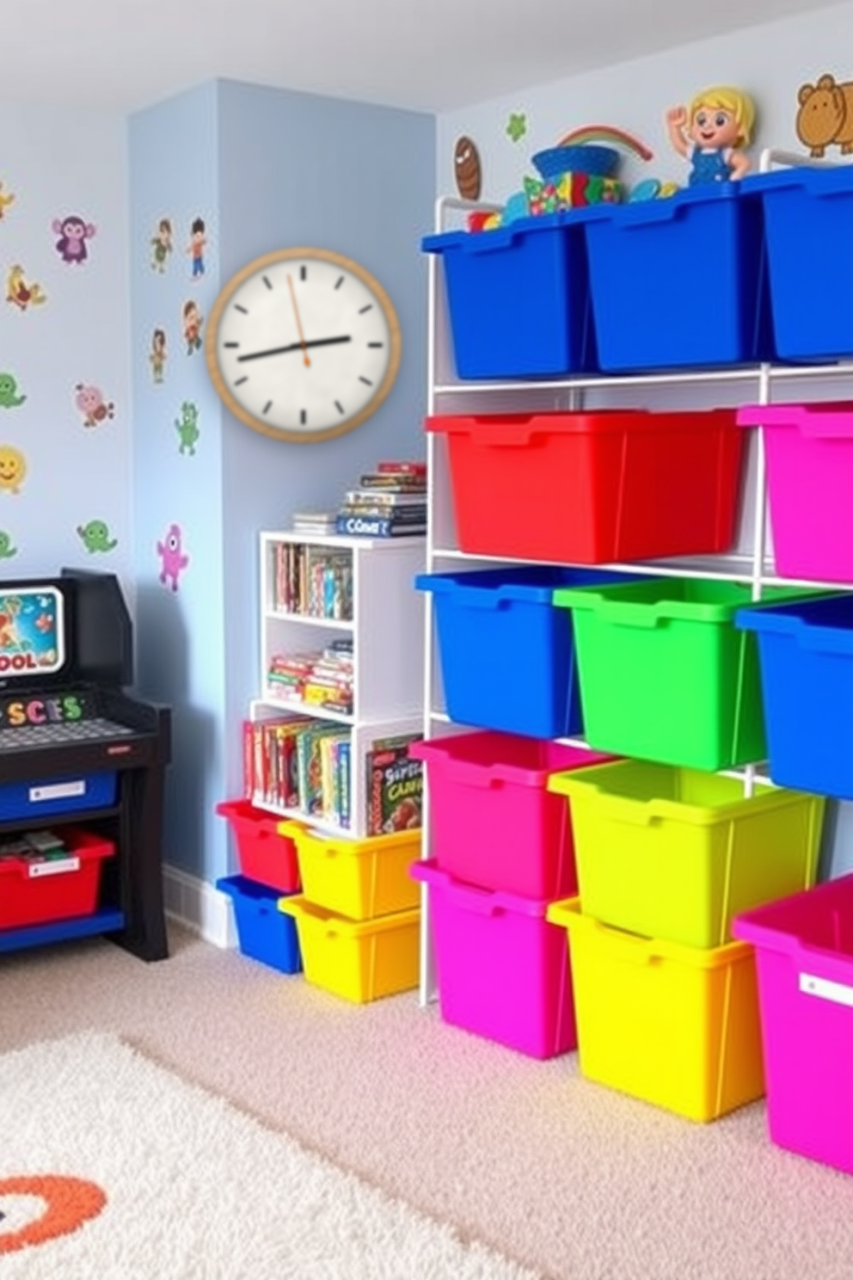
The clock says {"hour": 2, "minute": 42, "second": 58}
